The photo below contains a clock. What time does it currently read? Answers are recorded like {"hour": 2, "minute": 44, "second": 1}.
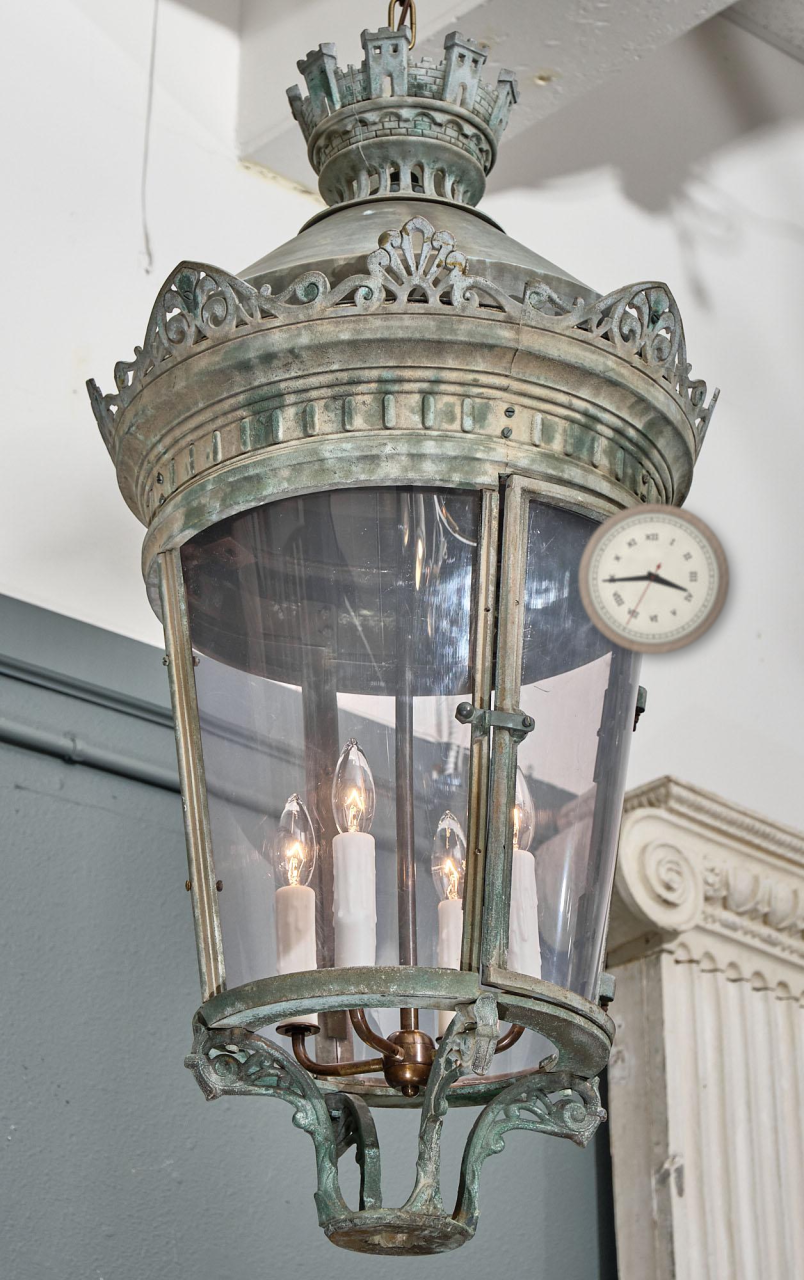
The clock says {"hour": 3, "minute": 44, "second": 35}
